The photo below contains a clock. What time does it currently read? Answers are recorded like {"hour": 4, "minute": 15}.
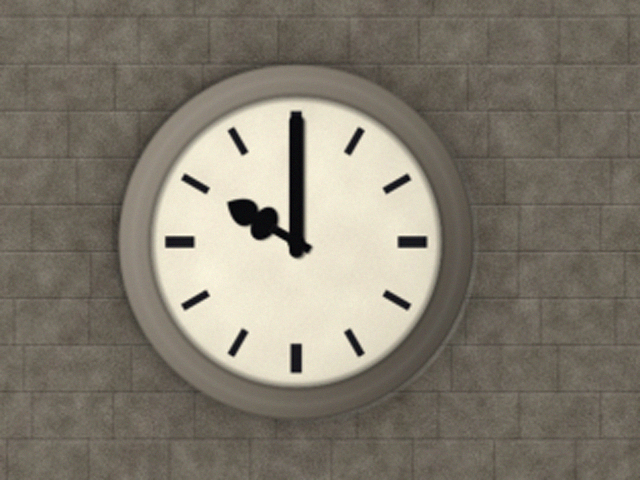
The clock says {"hour": 10, "minute": 0}
